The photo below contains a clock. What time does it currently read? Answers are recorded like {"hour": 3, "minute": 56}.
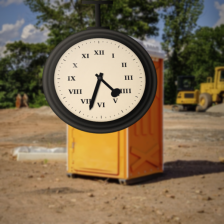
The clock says {"hour": 4, "minute": 33}
